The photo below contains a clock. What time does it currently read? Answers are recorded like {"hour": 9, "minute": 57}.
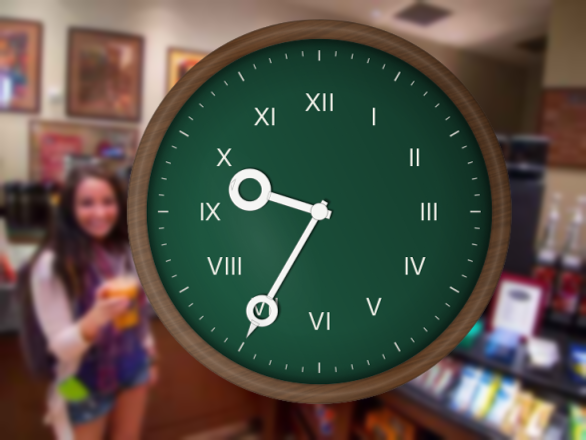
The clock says {"hour": 9, "minute": 35}
